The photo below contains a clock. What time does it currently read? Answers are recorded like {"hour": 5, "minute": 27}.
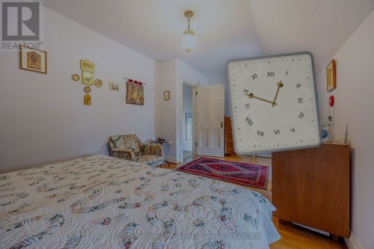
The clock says {"hour": 12, "minute": 49}
